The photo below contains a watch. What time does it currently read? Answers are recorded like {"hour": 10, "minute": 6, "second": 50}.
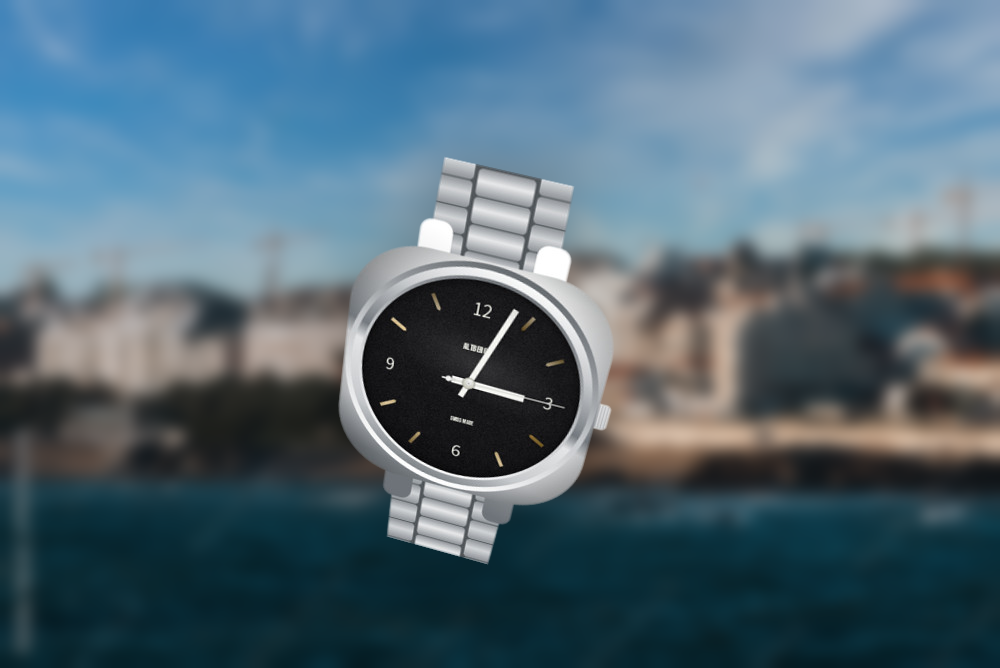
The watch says {"hour": 3, "minute": 3, "second": 15}
